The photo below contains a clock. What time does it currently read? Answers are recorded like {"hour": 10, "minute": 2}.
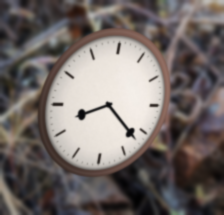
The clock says {"hour": 8, "minute": 22}
